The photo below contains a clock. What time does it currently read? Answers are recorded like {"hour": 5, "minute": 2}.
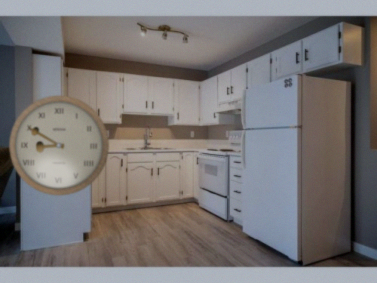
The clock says {"hour": 8, "minute": 50}
